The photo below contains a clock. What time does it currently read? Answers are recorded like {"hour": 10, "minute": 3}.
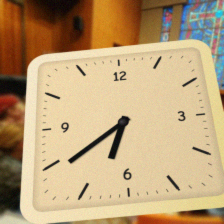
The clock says {"hour": 6, "minute": 39}
